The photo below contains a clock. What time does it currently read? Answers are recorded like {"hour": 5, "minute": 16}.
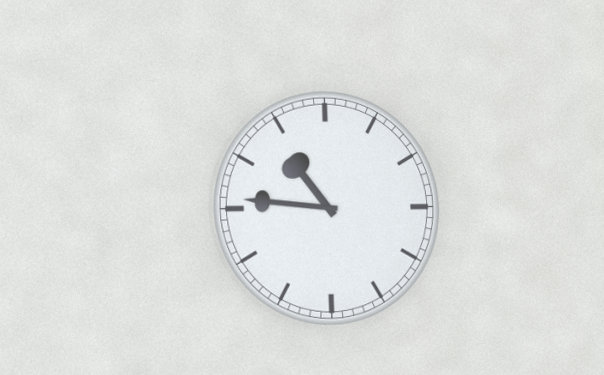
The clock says {"hour": 10, "minute": 46}
